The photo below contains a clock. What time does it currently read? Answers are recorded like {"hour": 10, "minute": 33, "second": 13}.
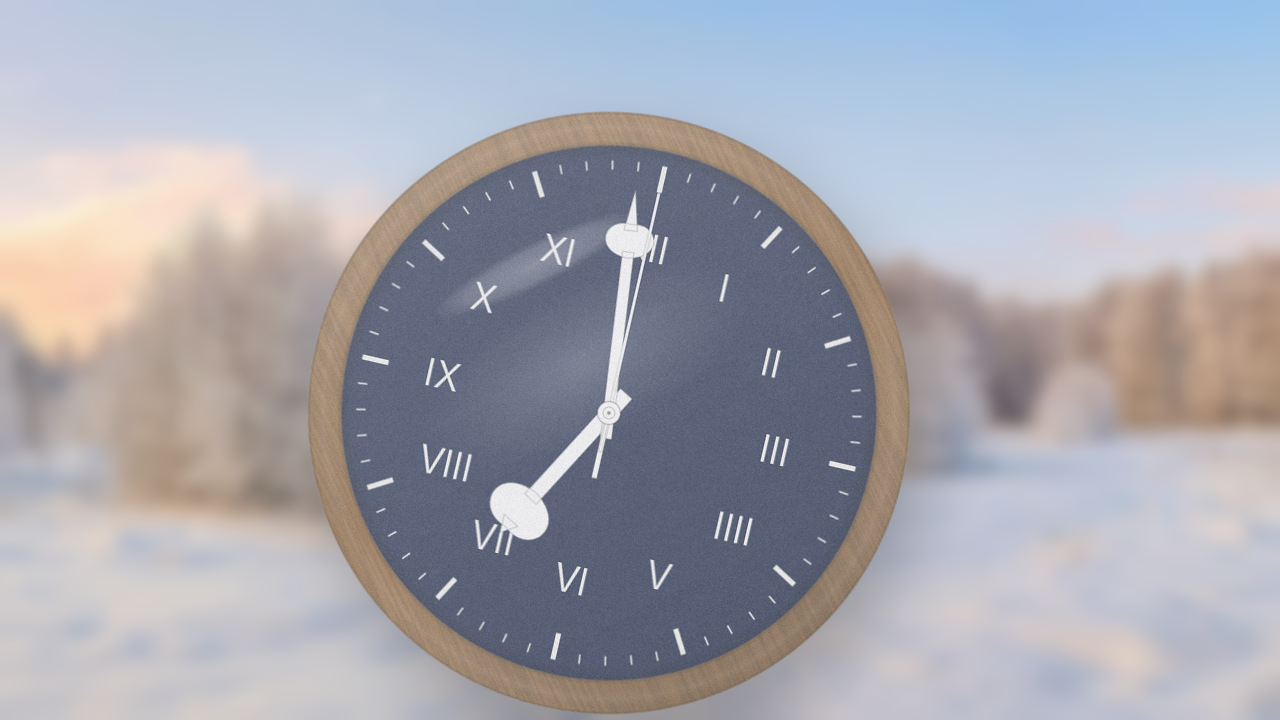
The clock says {"hour": 6, "minute": 59, "second": 0}
